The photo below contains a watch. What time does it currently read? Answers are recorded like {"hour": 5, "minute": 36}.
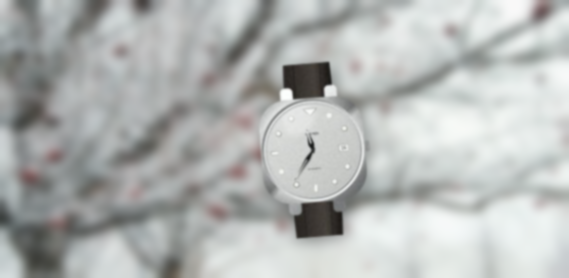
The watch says {"hour": 11, "minute": 36}
